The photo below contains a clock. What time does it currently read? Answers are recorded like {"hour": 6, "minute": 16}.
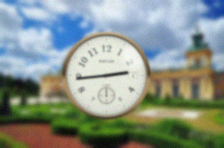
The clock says {"hour": 2, "minute": 44}
